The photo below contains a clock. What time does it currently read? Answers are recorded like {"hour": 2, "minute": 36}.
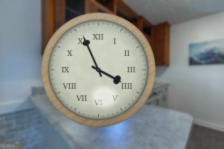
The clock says {"hour": 3, "minute": 56}
